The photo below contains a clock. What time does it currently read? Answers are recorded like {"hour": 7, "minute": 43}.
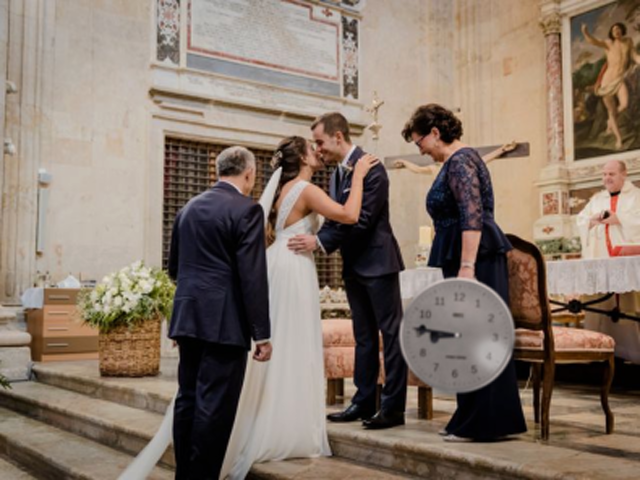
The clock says {"hour": 8, "minute": 46}
